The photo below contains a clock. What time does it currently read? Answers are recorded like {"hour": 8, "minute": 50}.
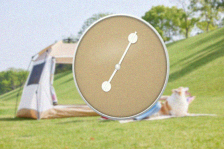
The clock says {"hour": 7, "minute": 5}
